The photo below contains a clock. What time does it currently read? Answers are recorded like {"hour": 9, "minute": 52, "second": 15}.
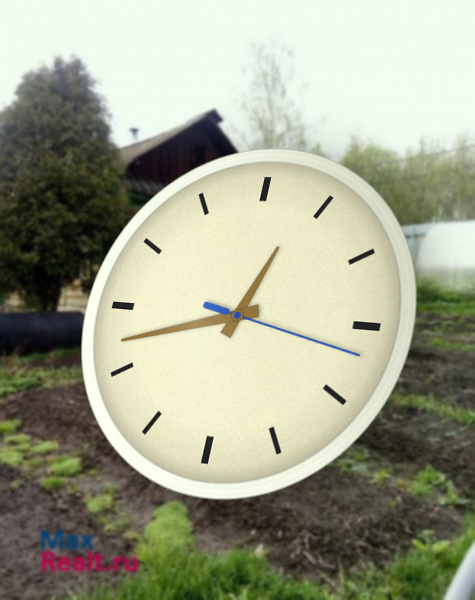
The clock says {"hour": 12, "minute": 42, "second": 17}
